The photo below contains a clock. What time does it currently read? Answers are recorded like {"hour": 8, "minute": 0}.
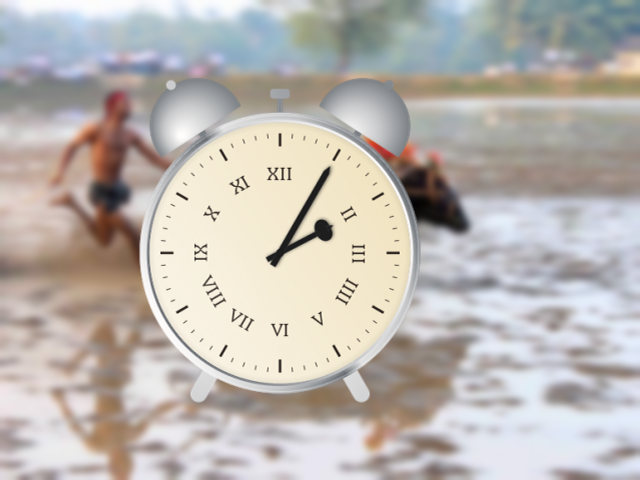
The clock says {"hour": 2, "minute": 5}
